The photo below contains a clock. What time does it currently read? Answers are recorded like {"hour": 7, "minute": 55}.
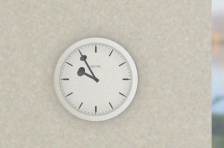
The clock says {"hour": 9, "minute": 55}
